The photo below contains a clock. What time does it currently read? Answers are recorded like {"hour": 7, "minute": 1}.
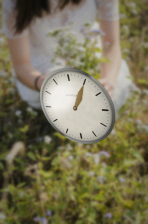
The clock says {"hour": 1, "minute": 5}
